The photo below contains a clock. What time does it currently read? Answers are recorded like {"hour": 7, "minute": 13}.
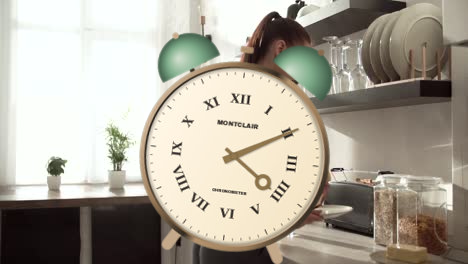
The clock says {"hour": 4, "minute": 10}
